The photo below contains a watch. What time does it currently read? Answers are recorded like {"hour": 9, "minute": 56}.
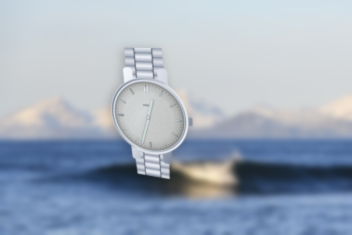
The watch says {"hour": 12, "minute": 33}
